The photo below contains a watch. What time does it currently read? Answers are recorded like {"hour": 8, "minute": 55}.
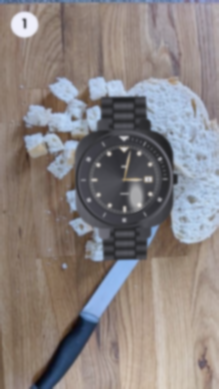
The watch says {"hour": 3, "minute": 2}
